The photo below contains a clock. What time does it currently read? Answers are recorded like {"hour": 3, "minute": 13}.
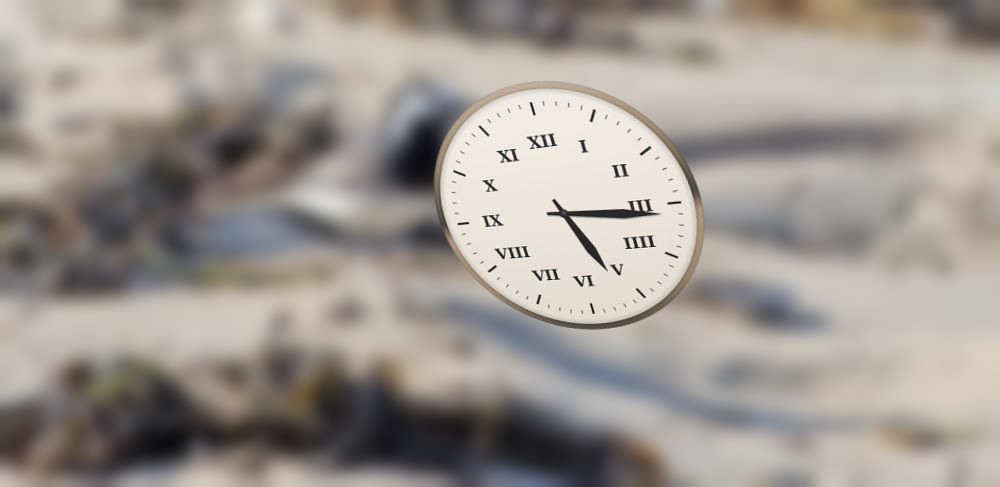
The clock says {"hour": 5, "minute": 16}
